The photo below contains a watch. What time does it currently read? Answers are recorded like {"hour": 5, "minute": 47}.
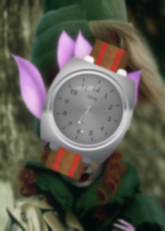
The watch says {"hour": 6, "minute": 29}
